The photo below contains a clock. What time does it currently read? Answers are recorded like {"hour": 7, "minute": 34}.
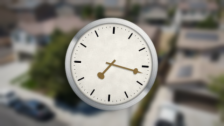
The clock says {"hour": 7, "minute": 17}
